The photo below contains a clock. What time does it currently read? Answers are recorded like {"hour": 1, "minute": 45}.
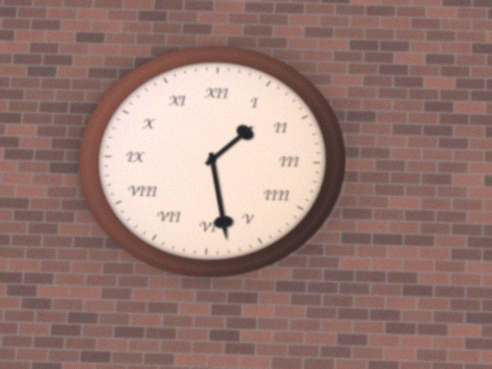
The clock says {"hour": 1, "minute": 28}
